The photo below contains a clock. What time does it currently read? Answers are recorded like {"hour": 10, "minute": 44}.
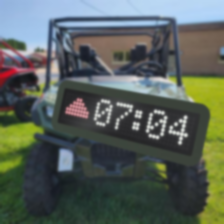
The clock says {"hour": 7, "minute": 4}
